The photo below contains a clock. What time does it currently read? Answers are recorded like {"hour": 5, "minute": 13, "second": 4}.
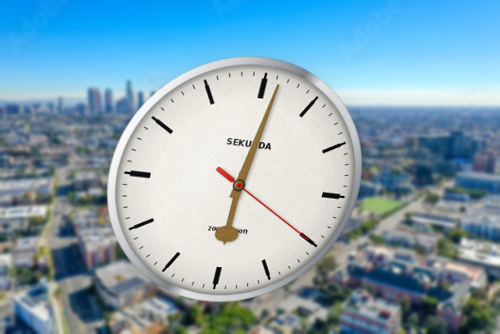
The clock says {"hour": 6, "minute": 1, "second": 20}
